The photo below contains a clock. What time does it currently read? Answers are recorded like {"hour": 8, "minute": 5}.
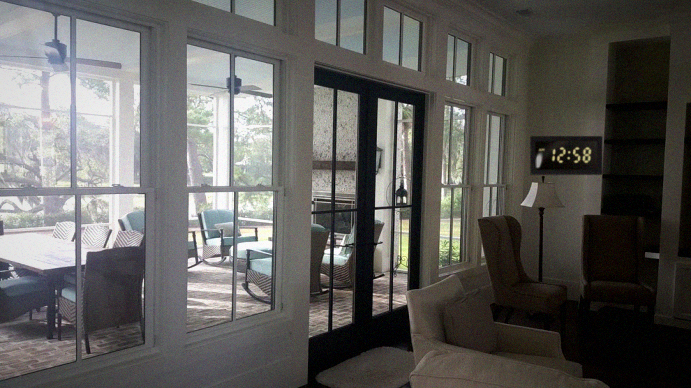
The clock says {"hour": 12, "minute": 58}
